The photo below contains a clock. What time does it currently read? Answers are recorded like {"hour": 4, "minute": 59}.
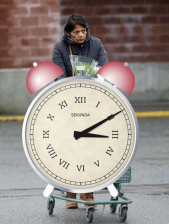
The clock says {"hour": 3, "minute": 10}
